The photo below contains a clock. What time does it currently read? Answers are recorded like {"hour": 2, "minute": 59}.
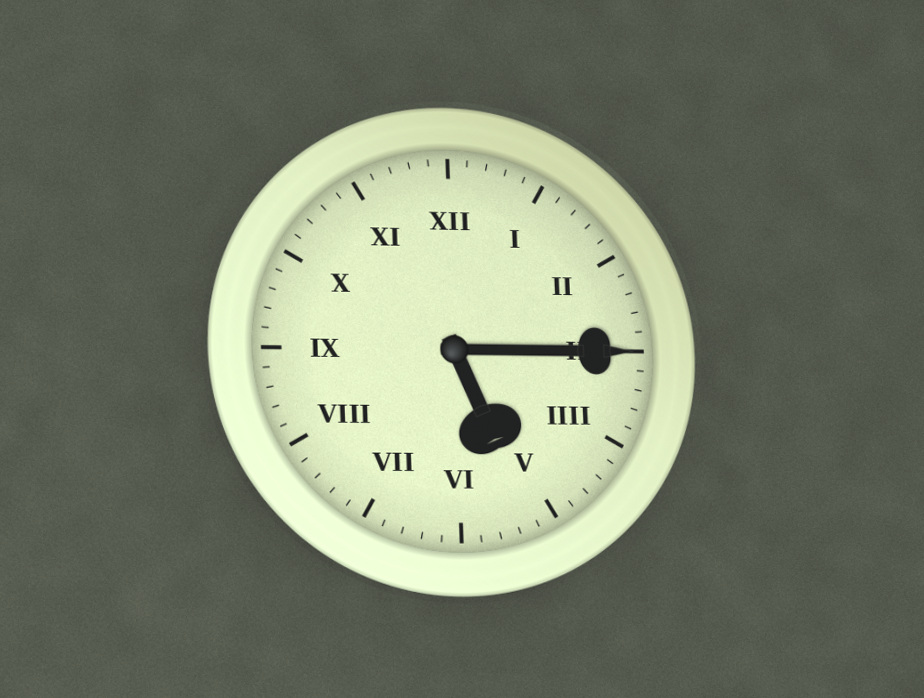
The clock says {"hour": 5, "minute": 15}
